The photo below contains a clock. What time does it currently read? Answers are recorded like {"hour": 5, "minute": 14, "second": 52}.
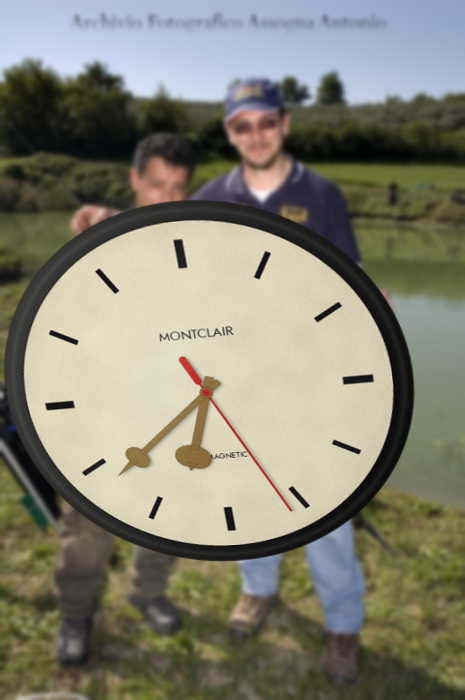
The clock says {"hour": 6, "minute": 38, "second": 26}
